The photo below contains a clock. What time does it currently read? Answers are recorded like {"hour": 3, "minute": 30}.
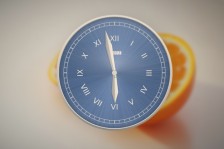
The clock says {"hour": 5, "minute": 58}
